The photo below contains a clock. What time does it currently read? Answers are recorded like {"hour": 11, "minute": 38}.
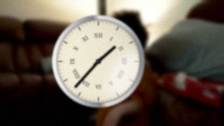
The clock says {"hour": 1, "minute": 37}
